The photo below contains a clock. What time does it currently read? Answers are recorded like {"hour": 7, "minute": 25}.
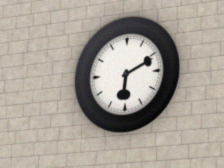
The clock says {"hour": 6, "minute": 11}
